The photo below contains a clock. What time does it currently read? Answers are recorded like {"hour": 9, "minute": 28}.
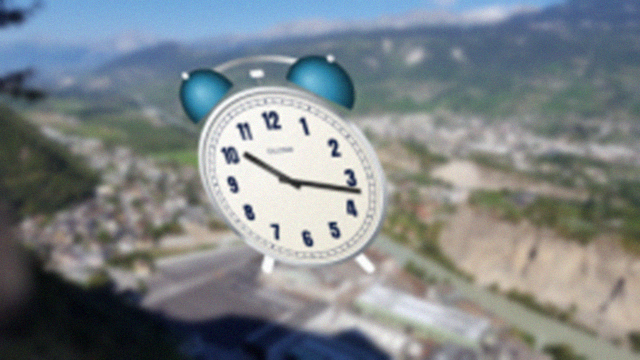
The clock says {"hour": 10, "minute": 17}
